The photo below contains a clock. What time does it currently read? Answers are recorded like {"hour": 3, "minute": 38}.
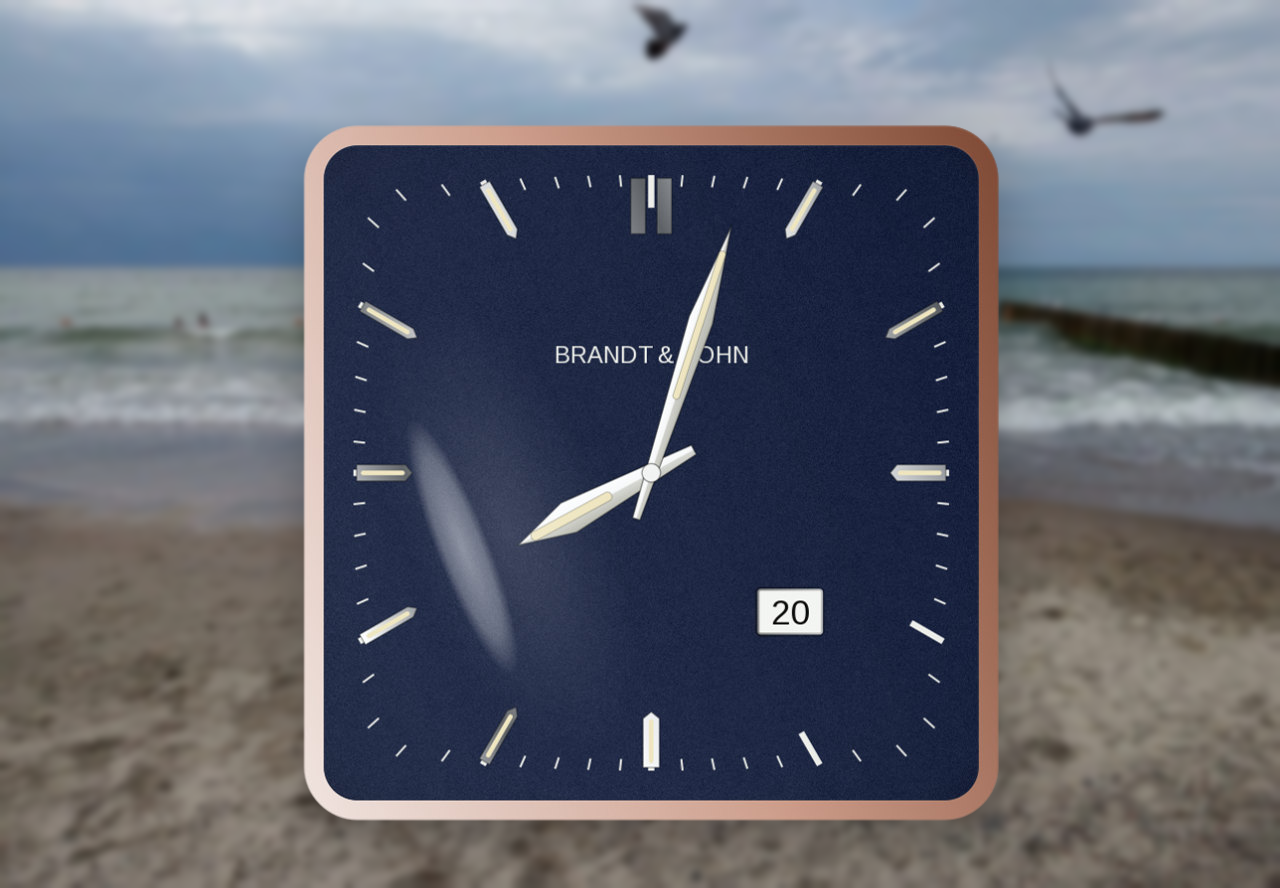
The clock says {"hour": 8, "minute": 3}
